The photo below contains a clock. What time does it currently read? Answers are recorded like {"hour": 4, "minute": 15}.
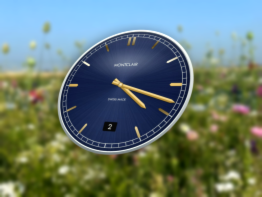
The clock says {"hour": 4, "minute": 18}
